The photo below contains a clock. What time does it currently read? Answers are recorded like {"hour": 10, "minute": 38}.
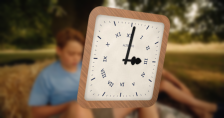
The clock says {"hour": 3, "minute": 1}
